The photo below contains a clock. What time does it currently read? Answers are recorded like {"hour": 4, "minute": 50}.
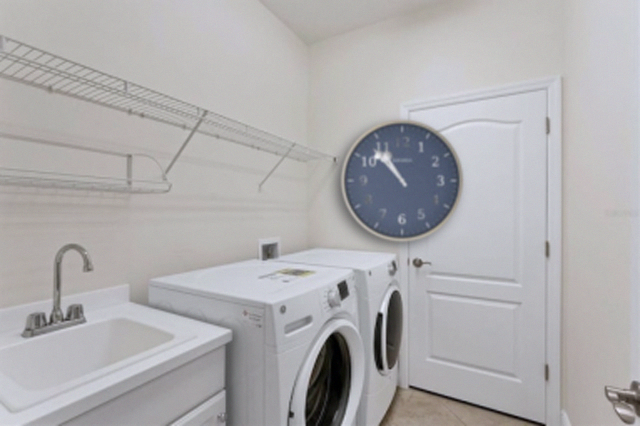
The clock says {"hour": 10, "minute": 53}
